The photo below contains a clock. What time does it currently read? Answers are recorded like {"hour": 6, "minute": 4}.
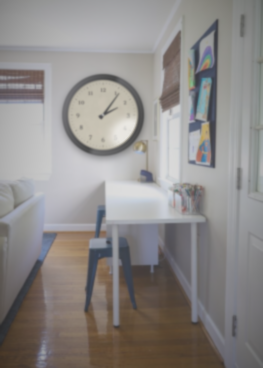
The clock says {"hour": 2, "minute": 6}
